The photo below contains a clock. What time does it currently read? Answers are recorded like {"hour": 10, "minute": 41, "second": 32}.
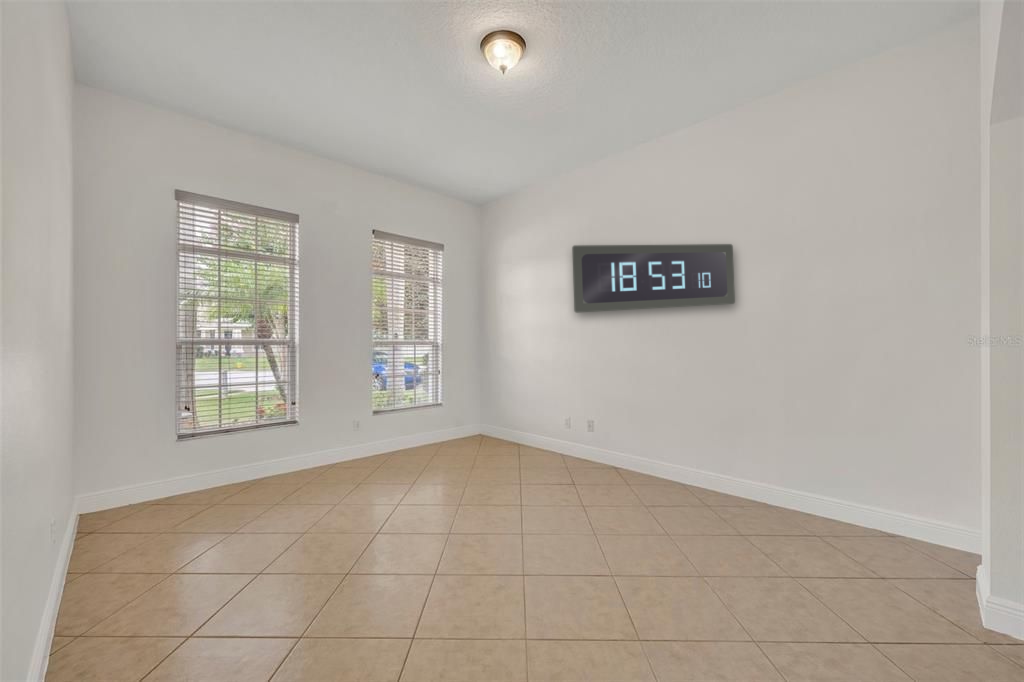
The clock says {"hour": 18, "minute": 53, "second": 10}
